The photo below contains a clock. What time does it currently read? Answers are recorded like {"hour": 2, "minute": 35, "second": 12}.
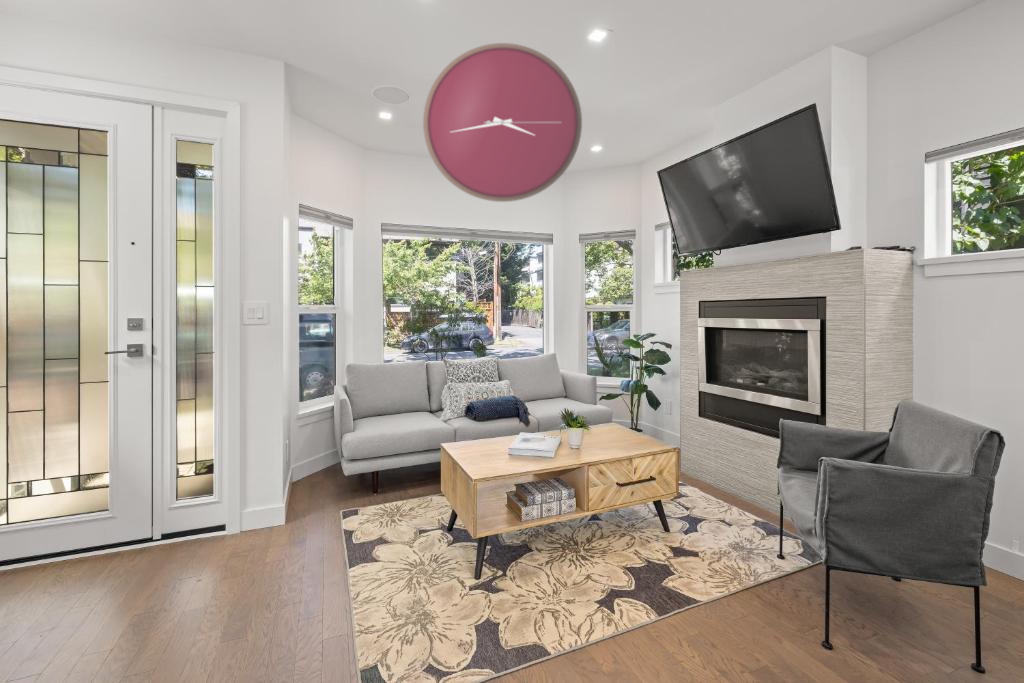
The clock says {"hour": 3, "minute": 43, "second": 15}
